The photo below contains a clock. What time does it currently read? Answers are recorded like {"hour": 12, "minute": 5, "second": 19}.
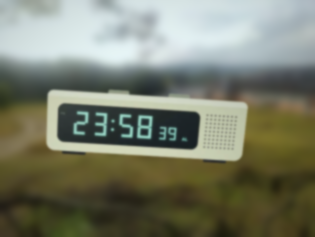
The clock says {"hour": 23, "minute": 58, "second": 39}
